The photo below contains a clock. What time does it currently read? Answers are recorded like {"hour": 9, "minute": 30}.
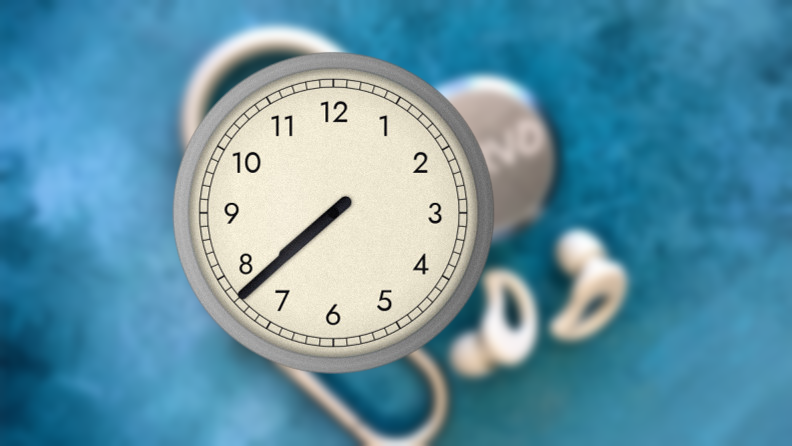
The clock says {"hour": 7, "minute": 38}
